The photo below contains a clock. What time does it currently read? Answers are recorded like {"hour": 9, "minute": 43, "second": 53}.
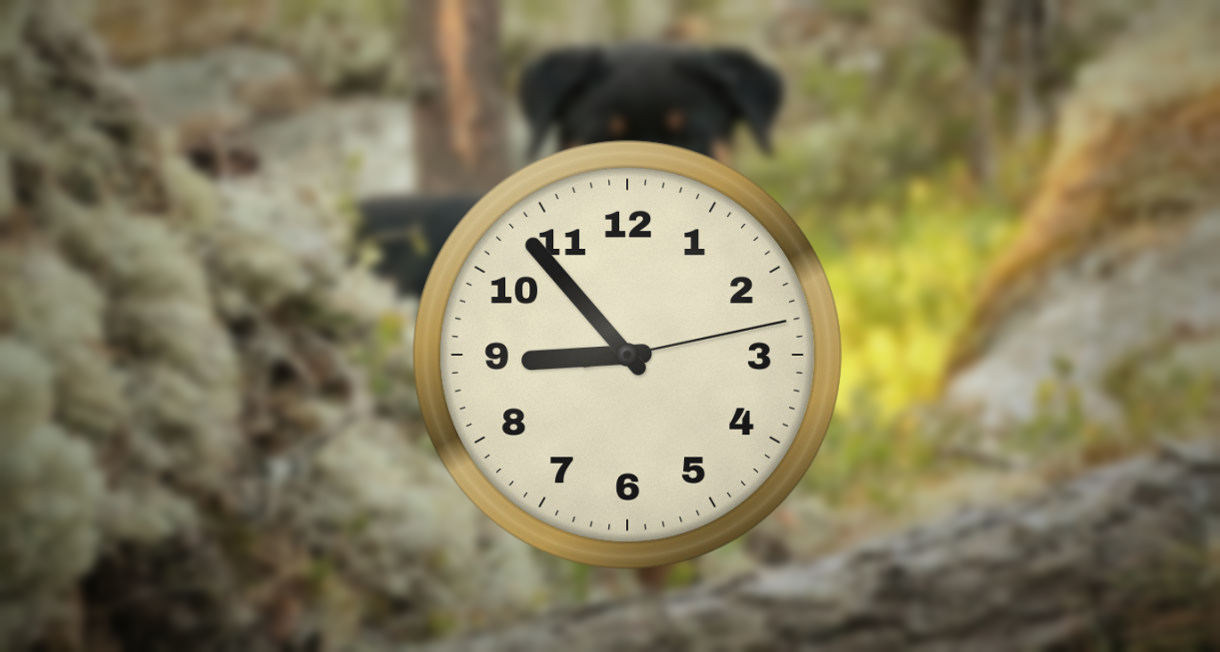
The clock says {"hour": 8, "minute": 53, "second": 13}
